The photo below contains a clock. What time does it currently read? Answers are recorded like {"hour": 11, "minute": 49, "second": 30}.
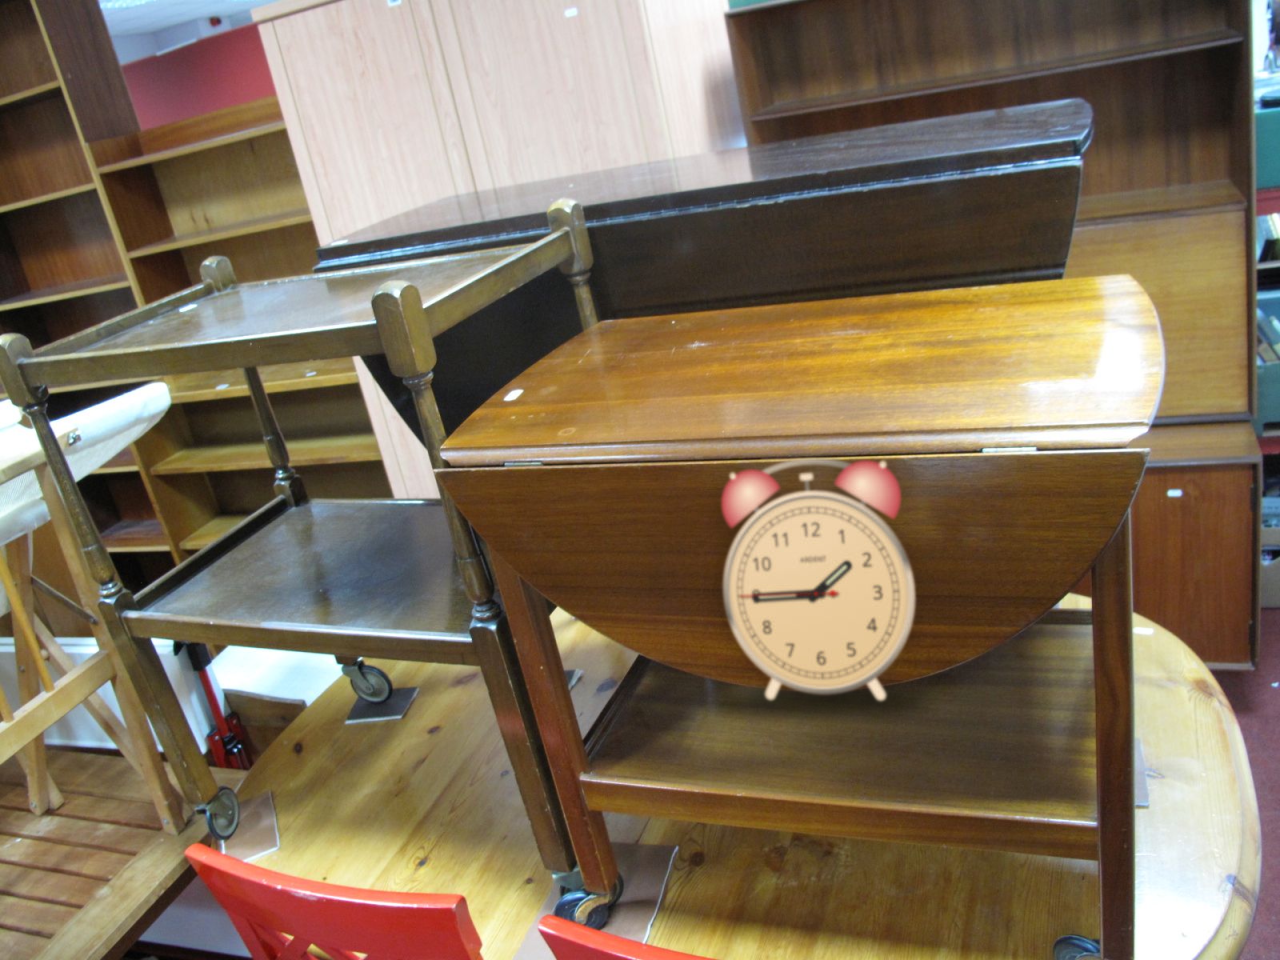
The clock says {"hour": 1, "minute": 44, "second": 45}
